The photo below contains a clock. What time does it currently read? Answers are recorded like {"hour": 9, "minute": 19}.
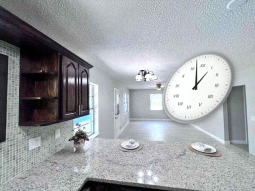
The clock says {"hour": 12, "minute": 57}
